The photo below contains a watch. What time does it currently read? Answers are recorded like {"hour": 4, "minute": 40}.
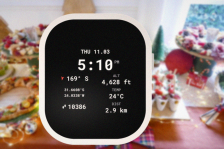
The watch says {"hour": 5, "minute": 10}
